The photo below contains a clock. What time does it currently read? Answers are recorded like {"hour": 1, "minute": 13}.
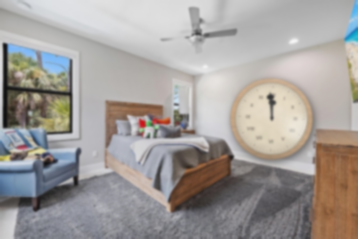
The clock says {"hour": 11, "minute": 59}
